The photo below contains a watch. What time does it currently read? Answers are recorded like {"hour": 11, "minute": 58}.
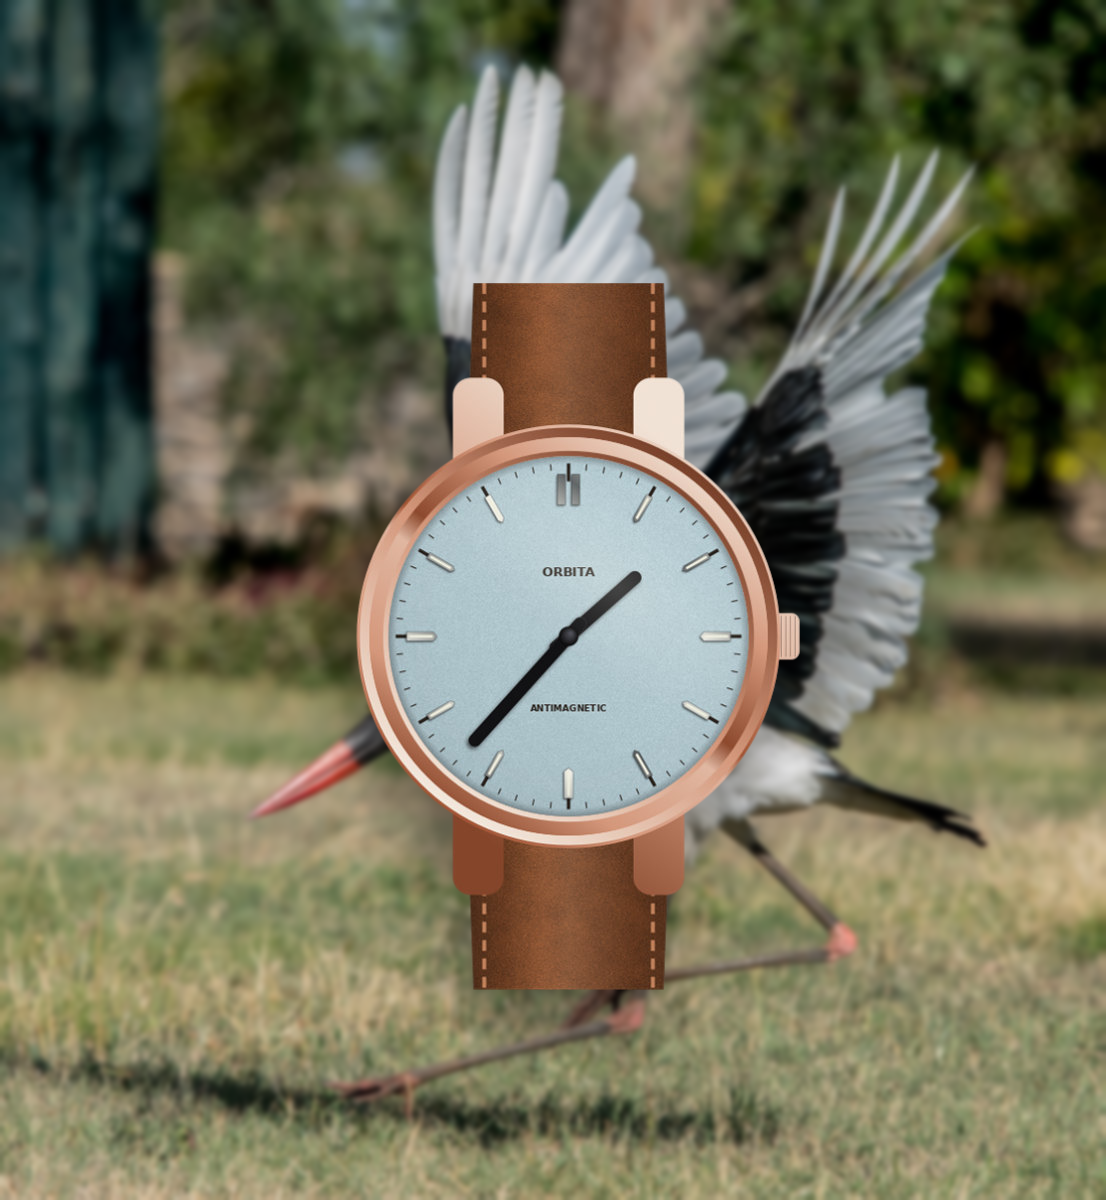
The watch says {"hour": 1, "minute": 37}
